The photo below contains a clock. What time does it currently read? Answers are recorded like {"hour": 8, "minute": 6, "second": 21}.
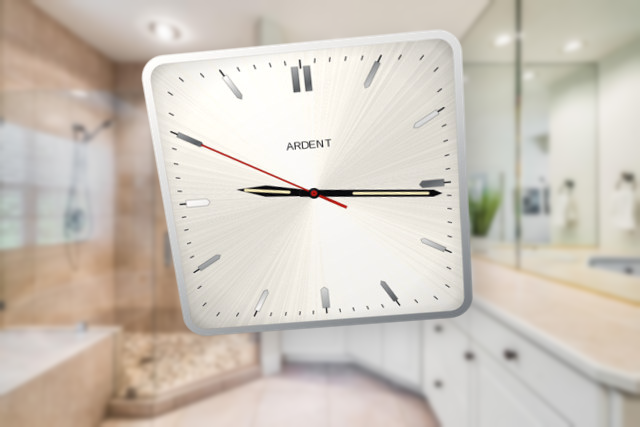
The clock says {"hour": 9, "minute": 15, "second": 50}
